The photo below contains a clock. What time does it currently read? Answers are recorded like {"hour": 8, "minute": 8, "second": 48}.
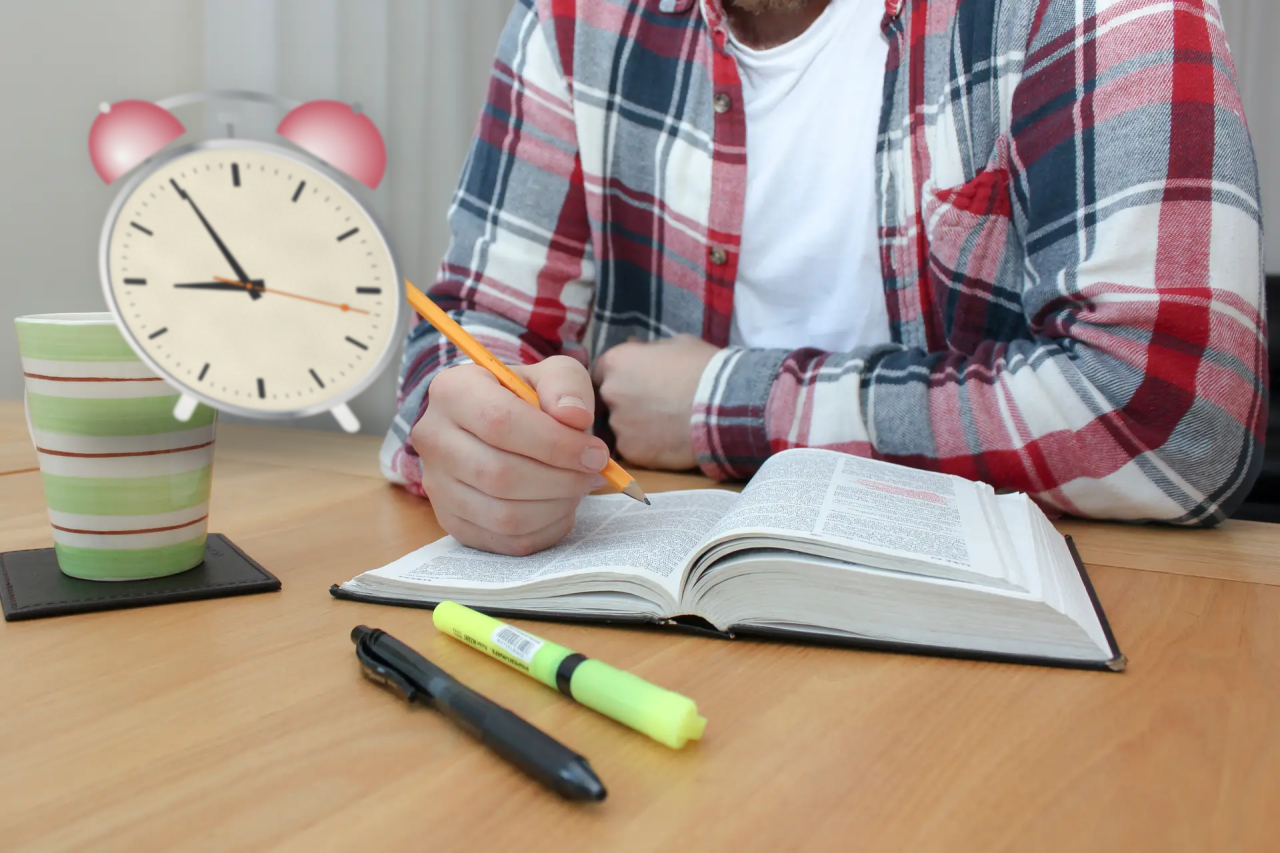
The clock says {"hour": 8, "minute": 55, "second": 17}
